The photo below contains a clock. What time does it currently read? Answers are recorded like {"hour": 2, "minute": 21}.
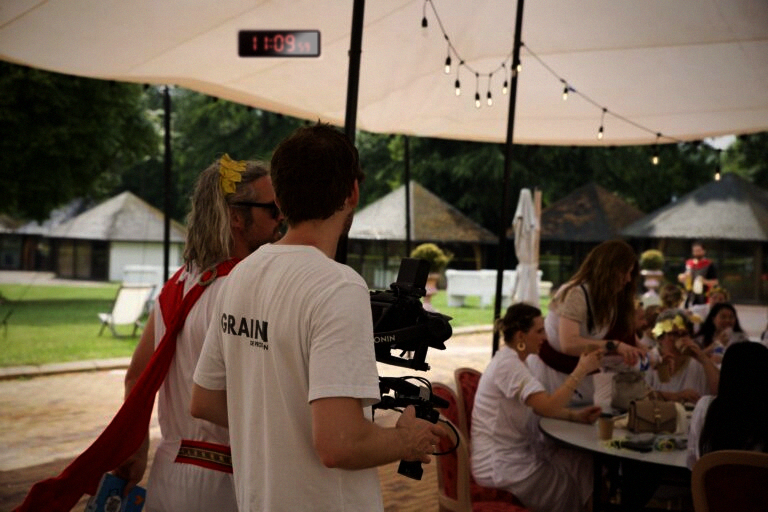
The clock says {"hour": 11, "minute": 9}
